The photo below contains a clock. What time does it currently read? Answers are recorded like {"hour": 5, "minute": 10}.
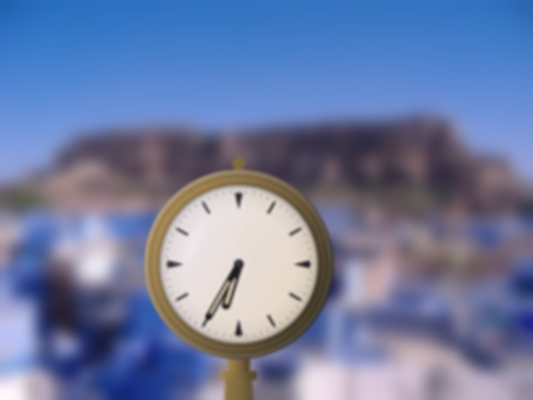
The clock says {"hour": 6, "minute": 35}
